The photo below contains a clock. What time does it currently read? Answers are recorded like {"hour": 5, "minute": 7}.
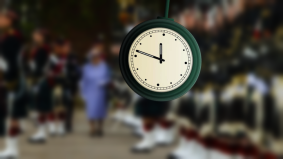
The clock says {"hour": 11, "minute": 47}
